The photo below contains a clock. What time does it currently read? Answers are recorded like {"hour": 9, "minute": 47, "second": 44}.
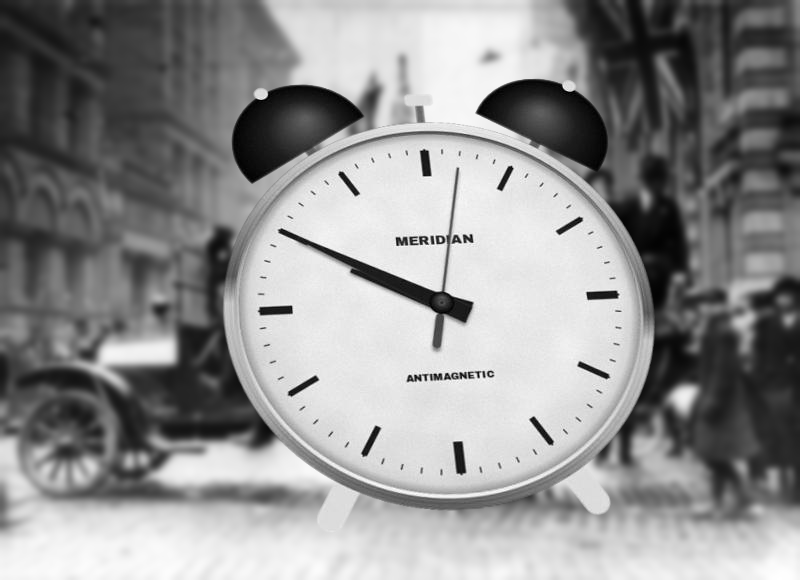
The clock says {"hour": 9, "minute": 50, "second": 2}
